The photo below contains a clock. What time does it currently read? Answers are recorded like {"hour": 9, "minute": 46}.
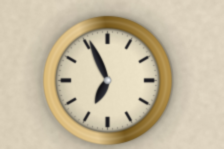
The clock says {"hour": 6, "minute": 56}
